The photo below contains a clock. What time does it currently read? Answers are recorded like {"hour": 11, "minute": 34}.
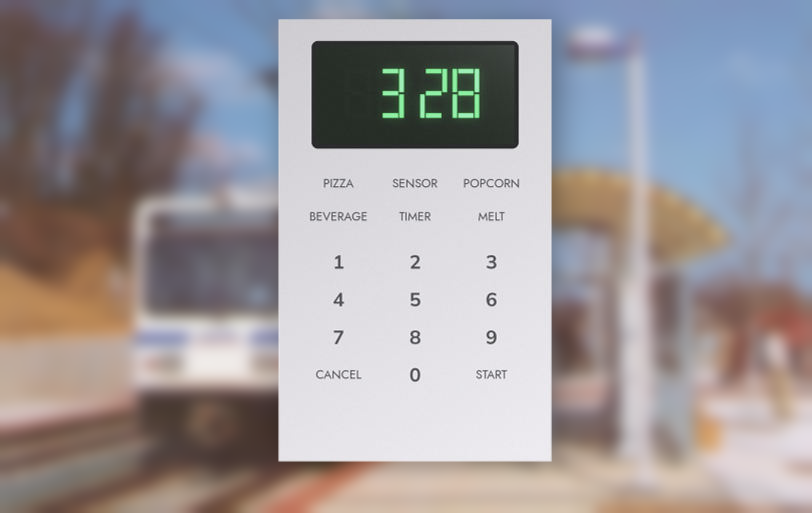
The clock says {"hour": 3, "minute": 28}
